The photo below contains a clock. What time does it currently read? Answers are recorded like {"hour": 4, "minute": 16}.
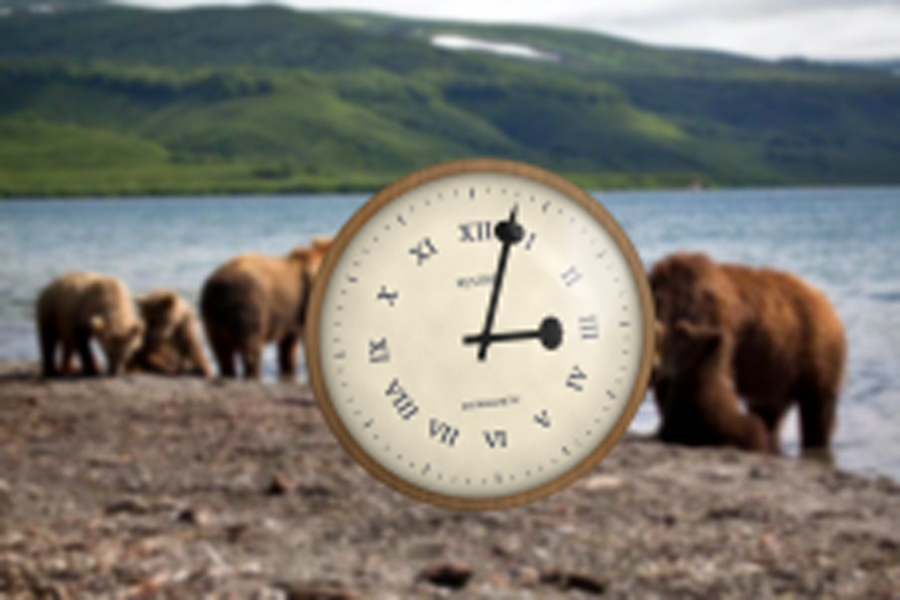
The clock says {"hour": 3, "minute": 3}
